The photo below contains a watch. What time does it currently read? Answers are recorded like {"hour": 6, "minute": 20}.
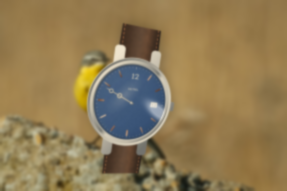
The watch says {"hour": 9, "minute": 49}
